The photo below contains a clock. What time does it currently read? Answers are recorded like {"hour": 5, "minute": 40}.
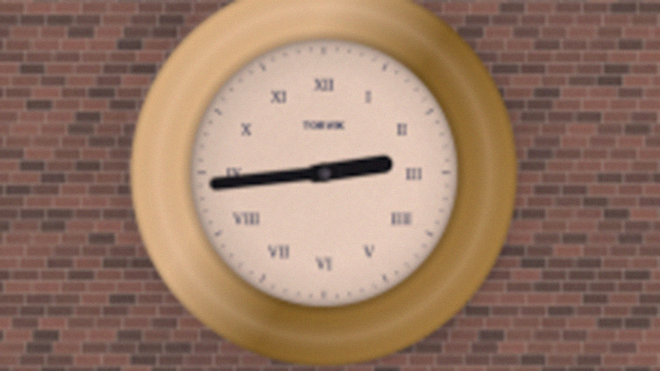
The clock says {"hour": 2, "minute": 44}
